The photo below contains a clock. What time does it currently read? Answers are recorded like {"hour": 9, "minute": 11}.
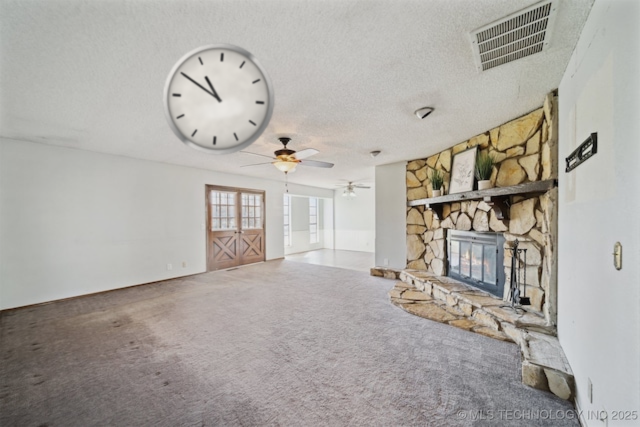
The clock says {"hour": 10, "minute": 50}
